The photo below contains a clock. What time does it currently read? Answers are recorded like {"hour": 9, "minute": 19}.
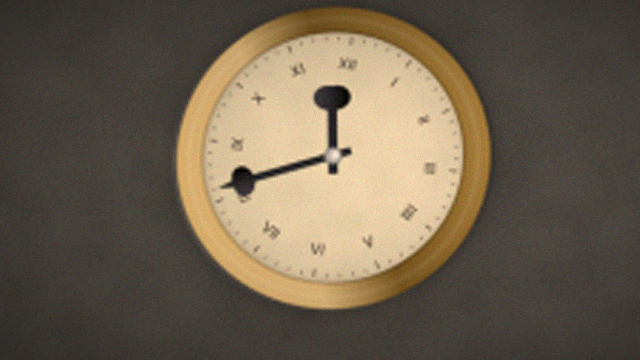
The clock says {"hour": 11, "minute": 41}
